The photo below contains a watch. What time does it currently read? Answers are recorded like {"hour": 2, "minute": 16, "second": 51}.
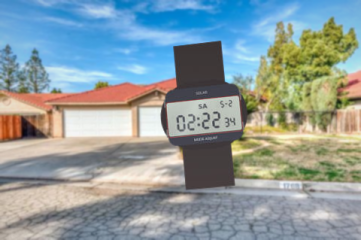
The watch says {"hour": 2, "minute": 22, "second": 34}
